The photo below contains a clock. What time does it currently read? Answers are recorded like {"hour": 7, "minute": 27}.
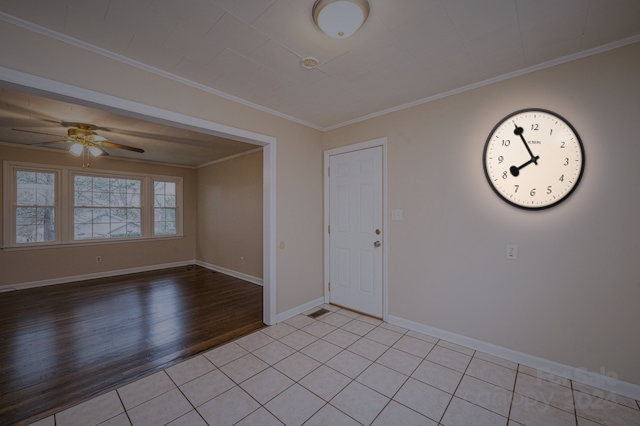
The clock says {"hour": 7, "minute": 55}
